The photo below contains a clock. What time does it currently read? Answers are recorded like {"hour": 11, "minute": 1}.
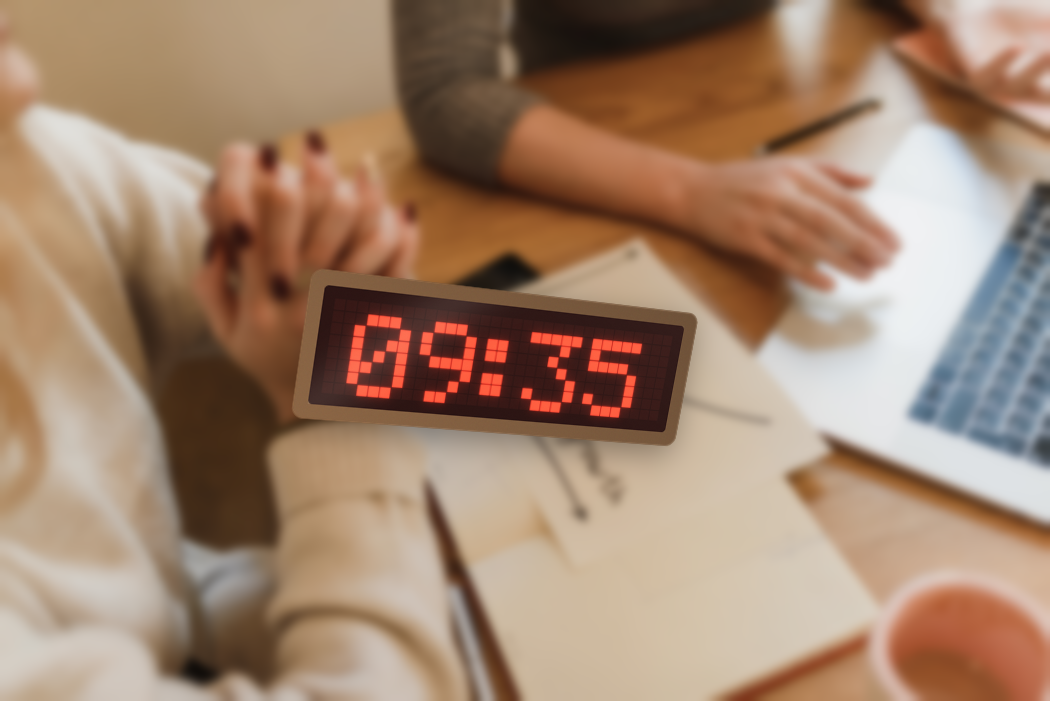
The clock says {"hour": 9, "minute": 35}
